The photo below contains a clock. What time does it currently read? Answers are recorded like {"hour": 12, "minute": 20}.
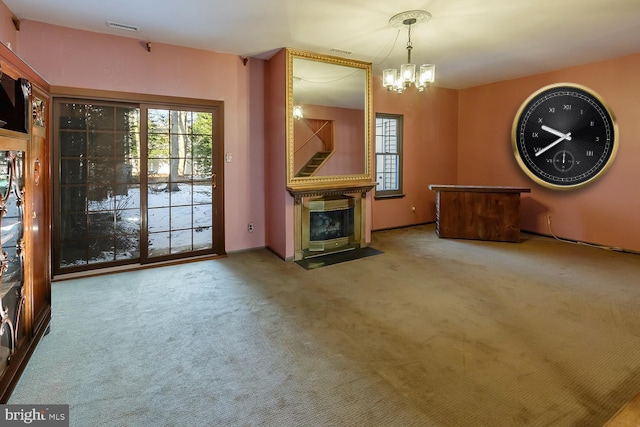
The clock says {"hour": 9, "minute": 39}
